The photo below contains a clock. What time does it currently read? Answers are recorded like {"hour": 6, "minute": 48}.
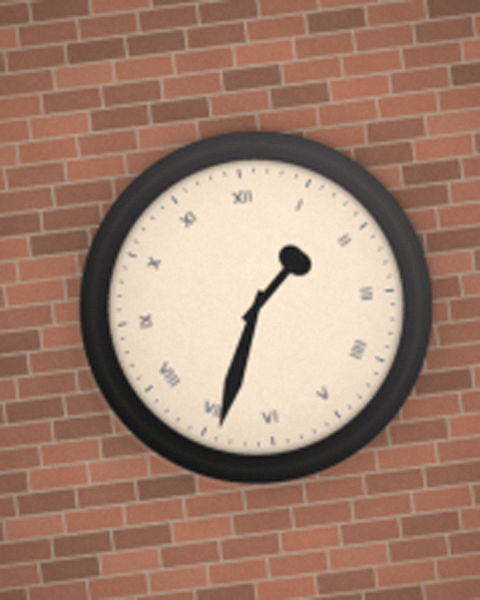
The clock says {"hour": 1, "minute": 34}
